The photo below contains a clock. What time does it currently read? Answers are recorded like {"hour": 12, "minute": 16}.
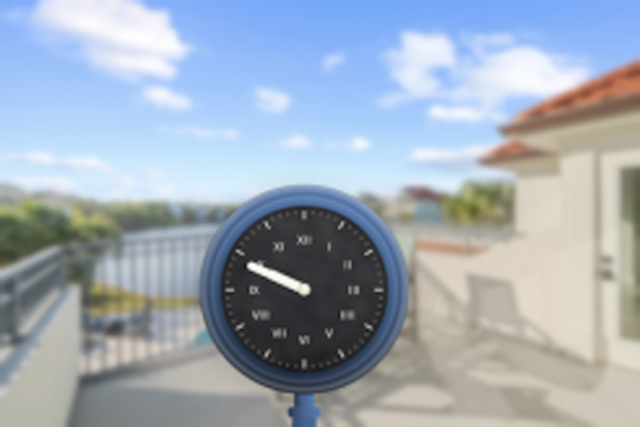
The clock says {"hour": 9, "minute": 49}
